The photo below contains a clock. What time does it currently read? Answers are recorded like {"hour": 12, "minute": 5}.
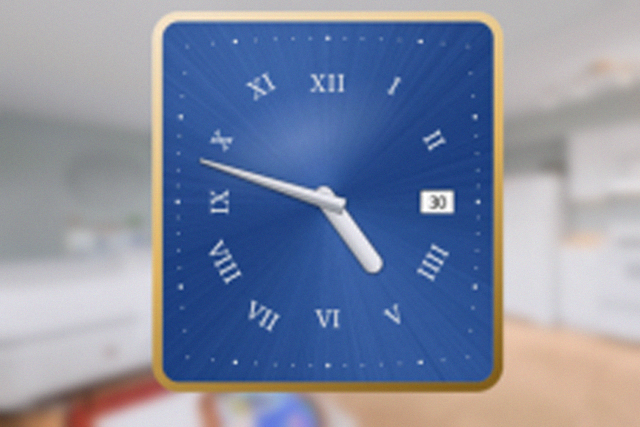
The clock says {"hour": 4, "minute": 48}
